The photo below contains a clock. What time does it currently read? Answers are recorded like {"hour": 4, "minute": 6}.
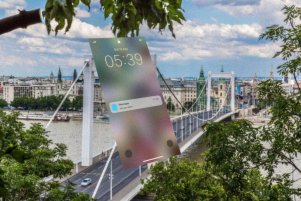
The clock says {"hour": 5, "minute": 39}
